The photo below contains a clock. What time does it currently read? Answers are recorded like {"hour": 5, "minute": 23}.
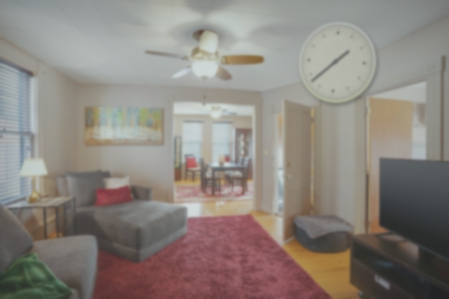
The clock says {"hour": 1, "minute": 38}
